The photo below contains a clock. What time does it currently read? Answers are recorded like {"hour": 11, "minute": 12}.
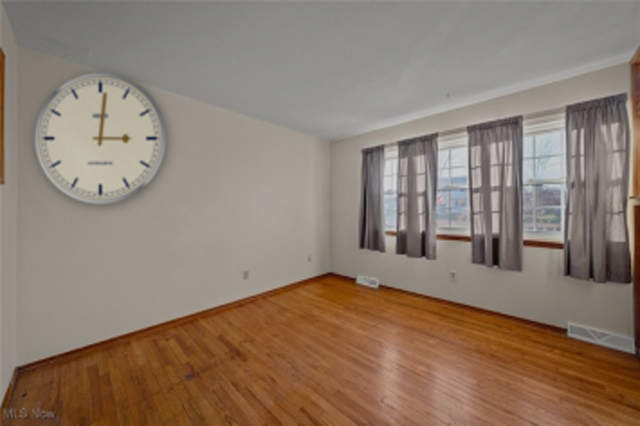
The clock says {"hour": 3, "minute": 1}
